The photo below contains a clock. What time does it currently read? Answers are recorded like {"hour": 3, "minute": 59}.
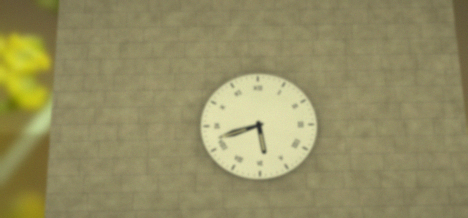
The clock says {"hour": 5, "minute": 42}
